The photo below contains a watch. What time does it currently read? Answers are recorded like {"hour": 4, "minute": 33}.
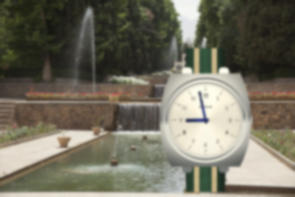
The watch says {"hour": 8, "minute": 58}
